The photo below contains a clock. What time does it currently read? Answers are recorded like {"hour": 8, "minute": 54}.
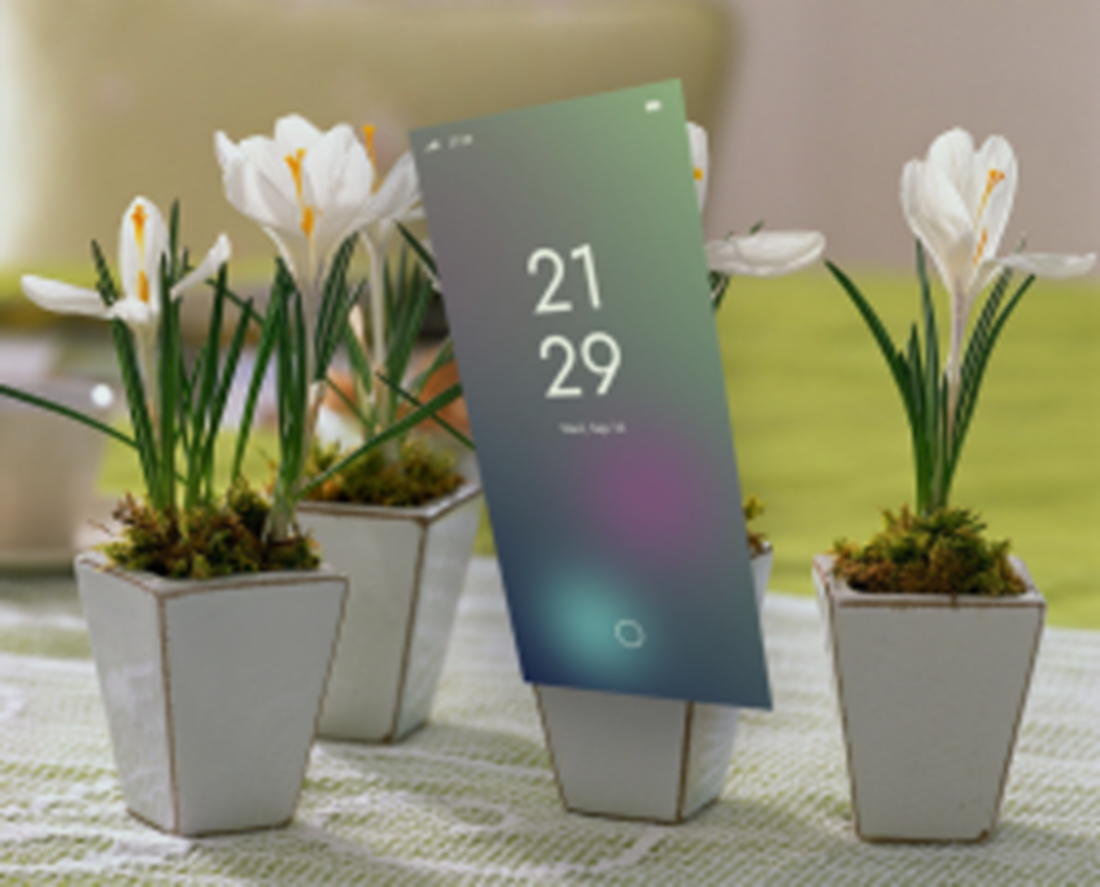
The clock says {"hour": 21, "minute": 29}
